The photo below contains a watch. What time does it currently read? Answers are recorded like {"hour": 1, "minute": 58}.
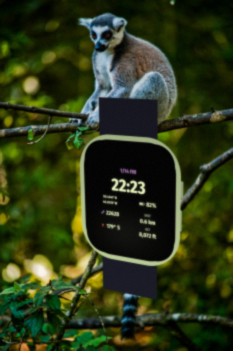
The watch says {"hour": 22, "minute": 23}
